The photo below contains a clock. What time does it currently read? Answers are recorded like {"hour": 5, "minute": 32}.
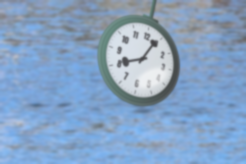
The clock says {"hour": 8, "minute": 4}
